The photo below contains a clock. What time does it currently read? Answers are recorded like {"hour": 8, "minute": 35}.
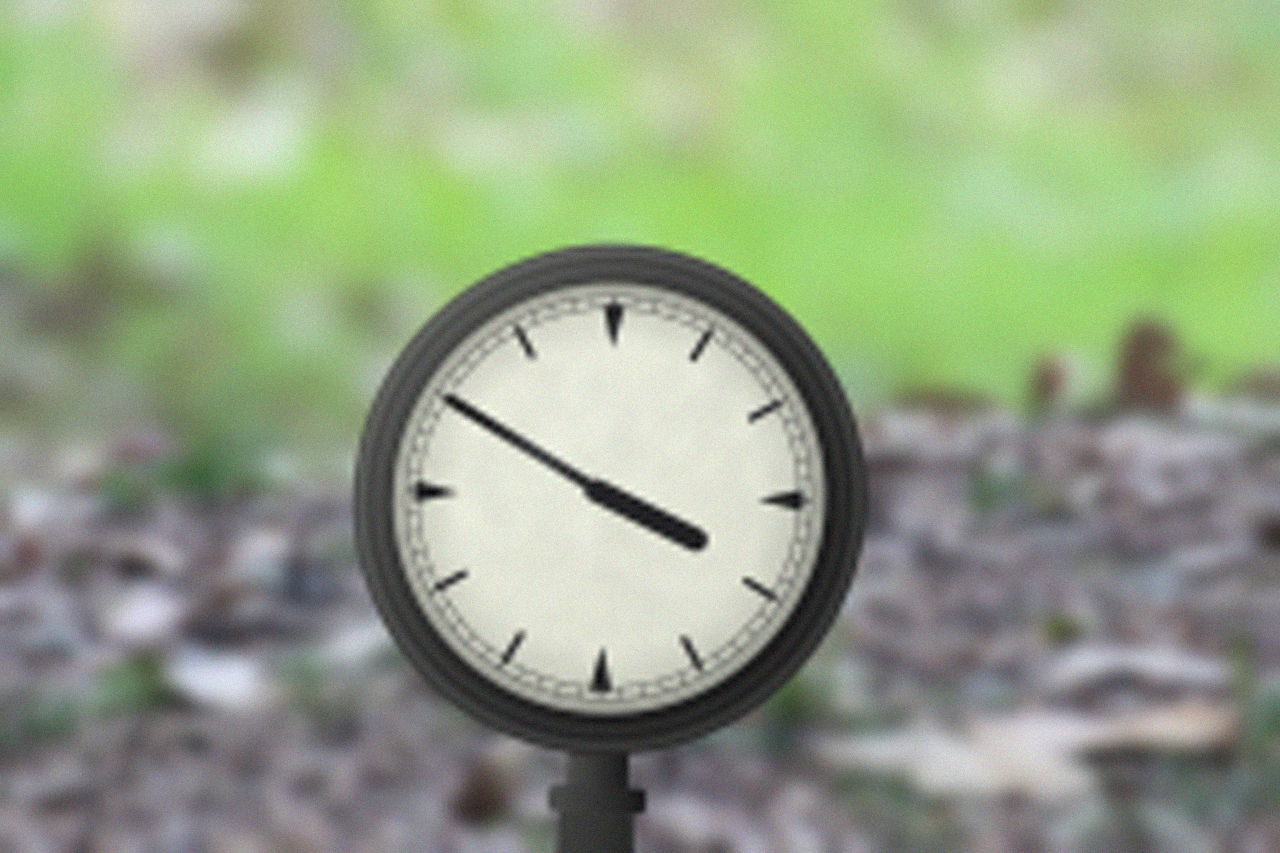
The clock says {"hour": 3, "minute": 50}
